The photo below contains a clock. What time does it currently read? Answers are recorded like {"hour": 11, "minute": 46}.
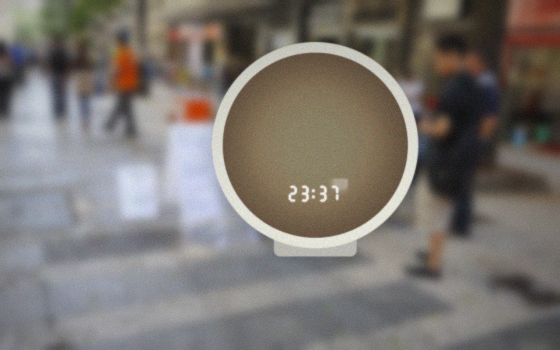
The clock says {"hour": 23, "minute": 37}
